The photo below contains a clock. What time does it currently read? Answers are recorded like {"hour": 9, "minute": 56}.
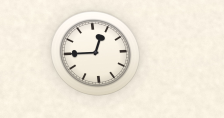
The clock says {"hour": 12, "minute": 45}
